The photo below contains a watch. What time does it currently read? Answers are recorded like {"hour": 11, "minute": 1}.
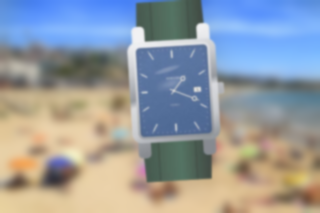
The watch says {"hour": 1, "minute": 19}
